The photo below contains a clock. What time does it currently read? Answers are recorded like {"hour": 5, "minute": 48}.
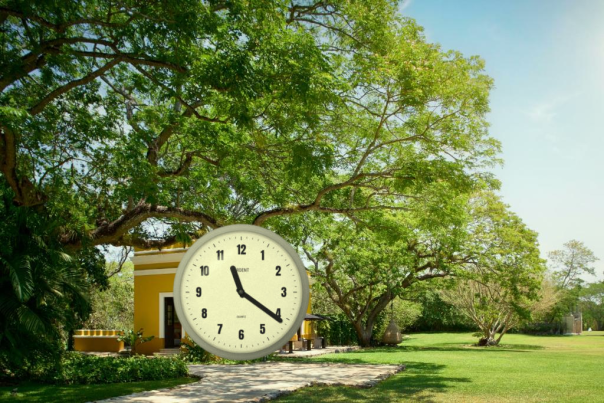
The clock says {"hour": 11, "minute": 21}
